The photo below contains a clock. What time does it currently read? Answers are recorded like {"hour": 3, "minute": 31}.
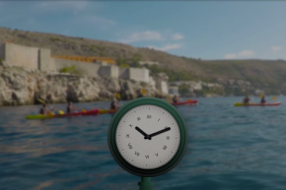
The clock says {"hour": 10, "minute": 11}
